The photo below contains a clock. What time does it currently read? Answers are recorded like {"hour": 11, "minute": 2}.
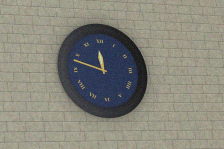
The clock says {"hour": 11, "minute": 48}
